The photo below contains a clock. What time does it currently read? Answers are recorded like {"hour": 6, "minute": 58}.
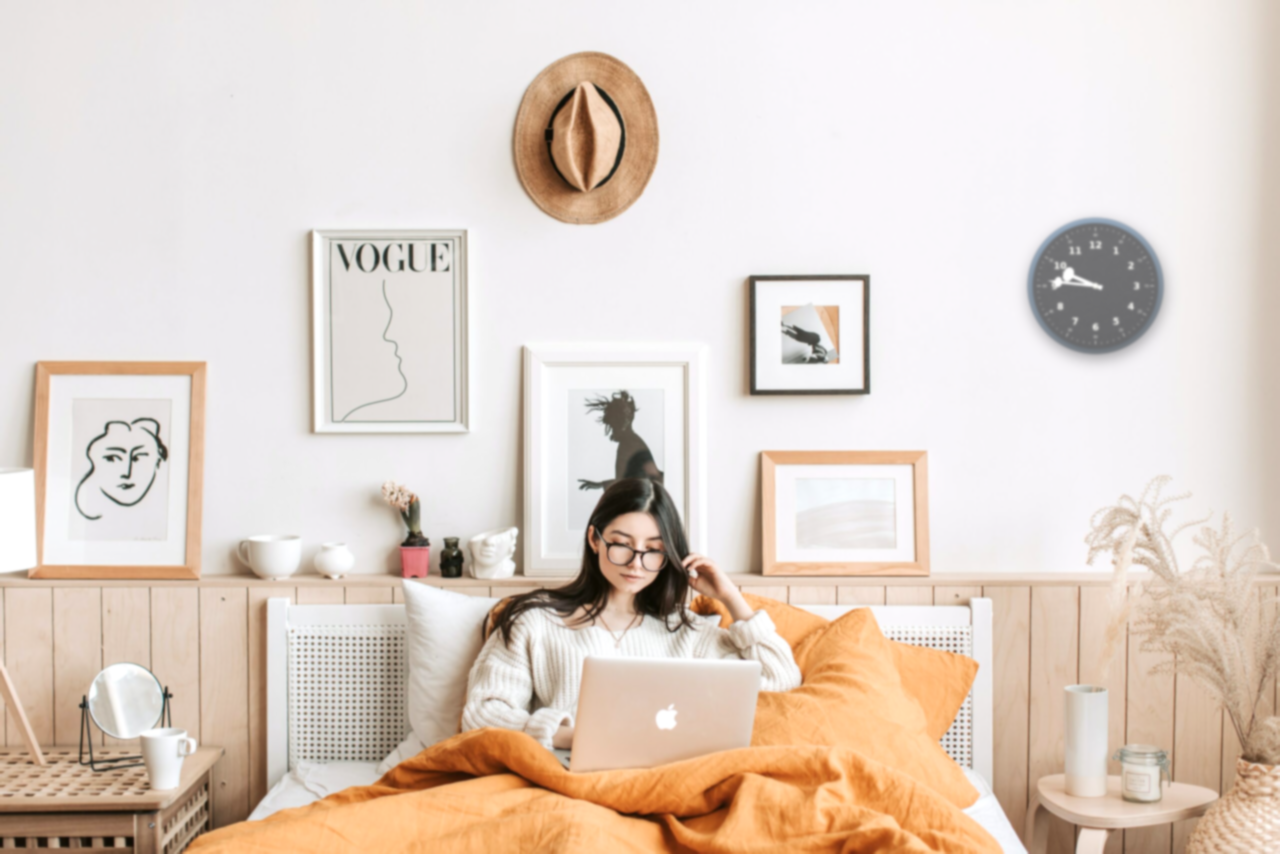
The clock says {"hour": 9, "minute": 46}
